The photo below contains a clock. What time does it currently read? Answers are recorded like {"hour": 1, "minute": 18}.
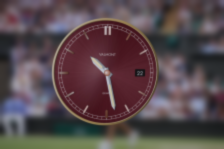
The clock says {"hour": 10, "minute": 28}
